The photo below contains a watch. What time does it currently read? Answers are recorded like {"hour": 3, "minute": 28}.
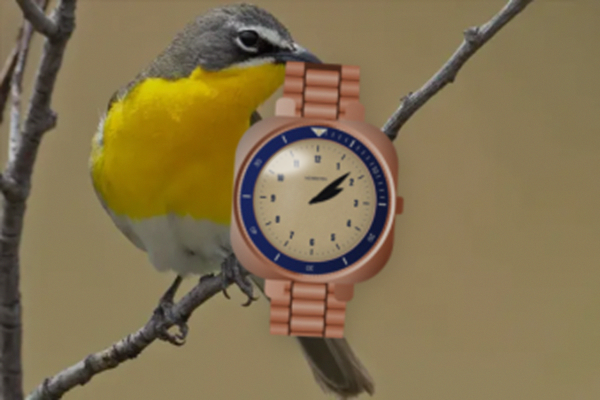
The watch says {"hour": 2, "minute": 8}
